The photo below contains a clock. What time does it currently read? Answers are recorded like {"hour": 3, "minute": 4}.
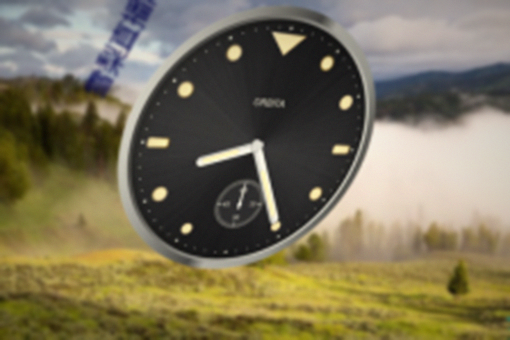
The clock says {"hour": 8, "minute": 25}
